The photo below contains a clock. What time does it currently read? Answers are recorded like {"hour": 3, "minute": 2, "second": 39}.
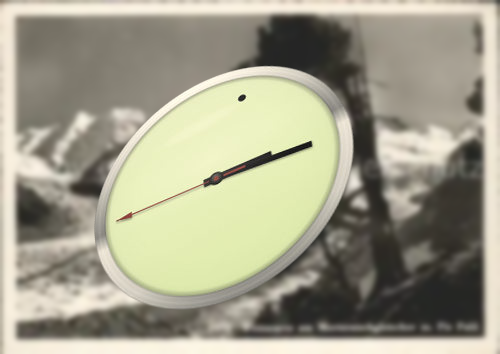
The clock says {"hour": 2, "minute": 11, "second": 41}
